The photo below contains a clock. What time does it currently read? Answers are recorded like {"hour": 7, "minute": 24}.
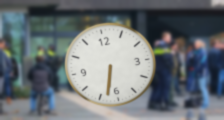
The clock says {"hour": 6, "minute": 33}
